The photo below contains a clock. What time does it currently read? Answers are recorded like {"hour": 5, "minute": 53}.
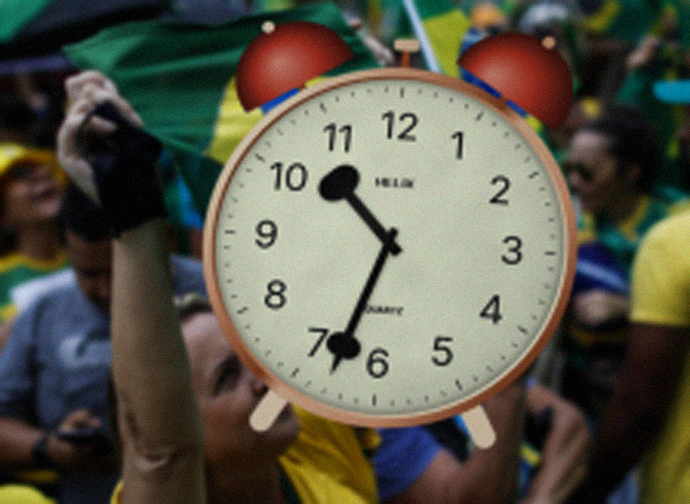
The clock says {"hour": 10, "minute": 33}
